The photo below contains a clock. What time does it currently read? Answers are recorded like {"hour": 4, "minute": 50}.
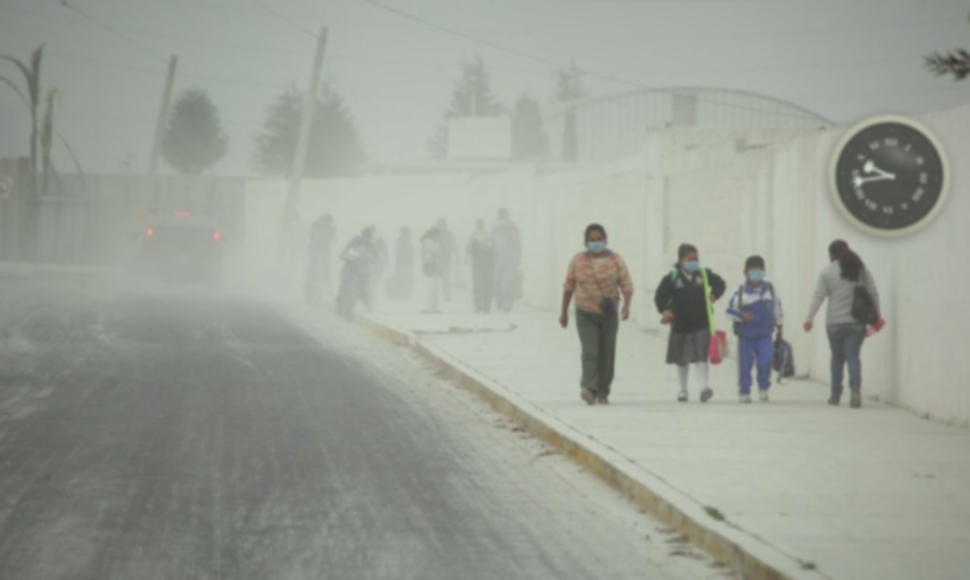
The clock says {"hour": 9, "minute": 43}
